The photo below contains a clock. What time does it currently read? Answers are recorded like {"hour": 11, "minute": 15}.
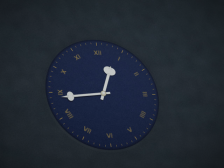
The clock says {"hour": 12, "minute": 44}
